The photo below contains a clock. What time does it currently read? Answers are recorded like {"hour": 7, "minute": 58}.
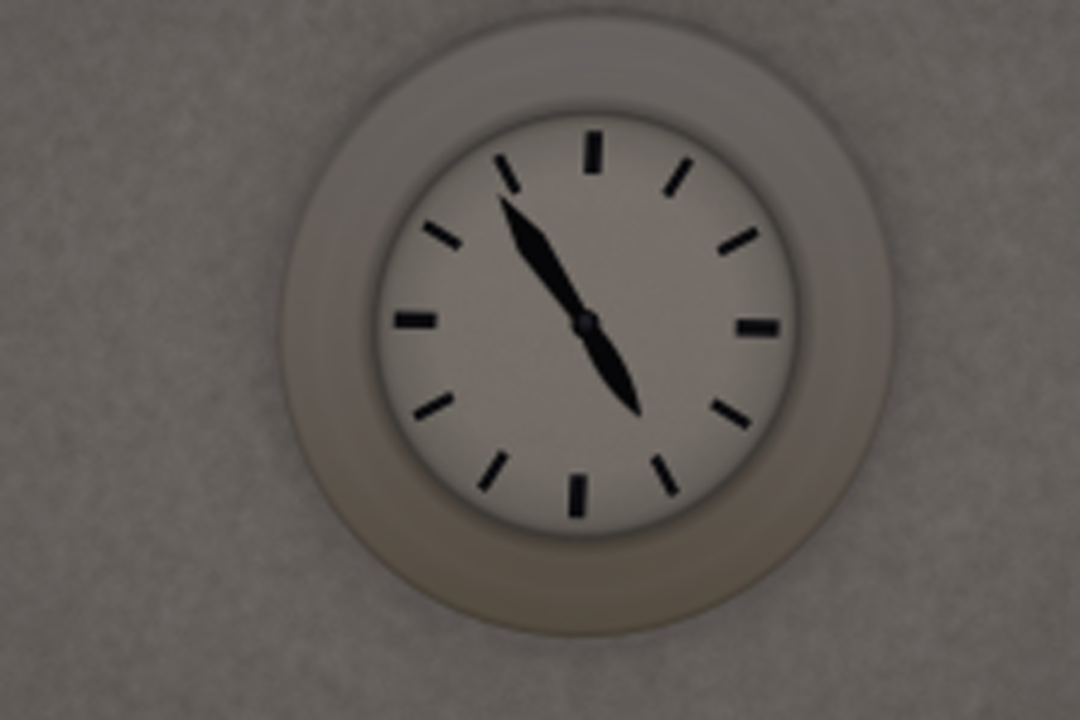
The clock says {"hour": 4, "minute": 54}
